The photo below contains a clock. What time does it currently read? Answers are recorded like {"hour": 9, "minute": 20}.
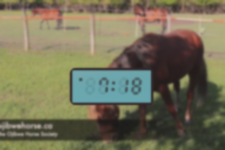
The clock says {"hour": 7, "minute": 18}
